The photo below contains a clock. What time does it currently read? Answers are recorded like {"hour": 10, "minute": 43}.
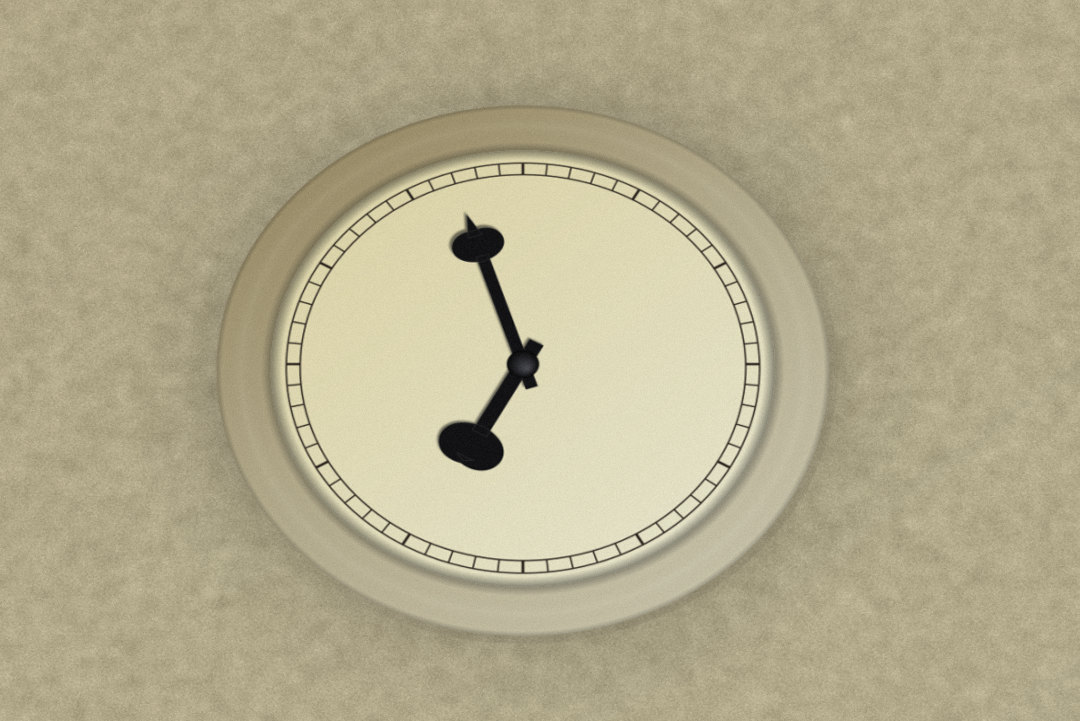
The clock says {"hour": 6, "minute": 57}
